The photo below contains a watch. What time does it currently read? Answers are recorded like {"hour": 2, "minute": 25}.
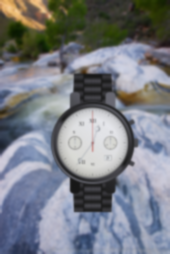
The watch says {"hour": 12, "minute": 36}
